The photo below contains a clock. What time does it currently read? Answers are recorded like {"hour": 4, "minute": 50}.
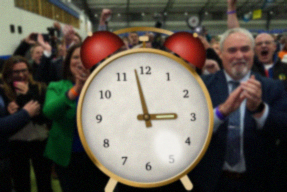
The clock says {"hour": 2, "minute": 58}
